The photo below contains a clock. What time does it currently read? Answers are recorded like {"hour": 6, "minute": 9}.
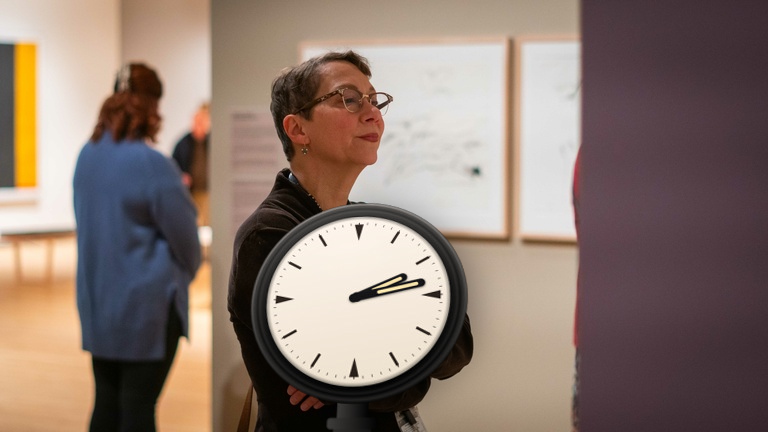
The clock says {"hour": 2, "minute": 13}
